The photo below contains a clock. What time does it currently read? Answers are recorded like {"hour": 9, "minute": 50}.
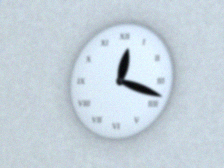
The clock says {"hour": 12, "minute": 18}
